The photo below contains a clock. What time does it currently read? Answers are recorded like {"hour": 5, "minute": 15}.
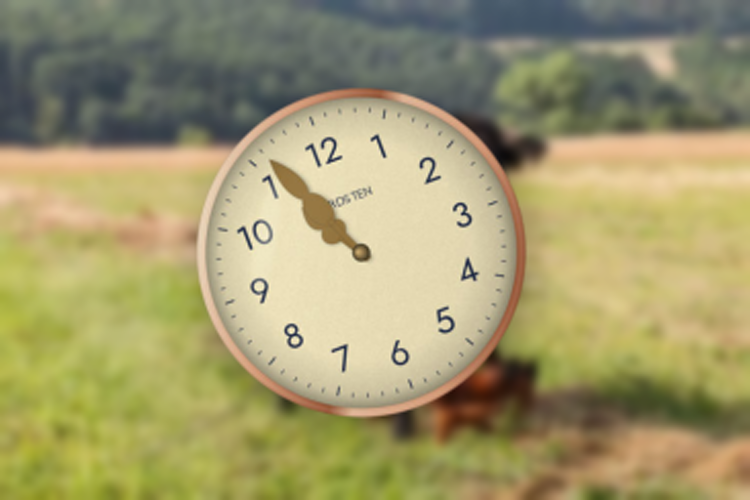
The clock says {"hour": 10, "minute": 56}
